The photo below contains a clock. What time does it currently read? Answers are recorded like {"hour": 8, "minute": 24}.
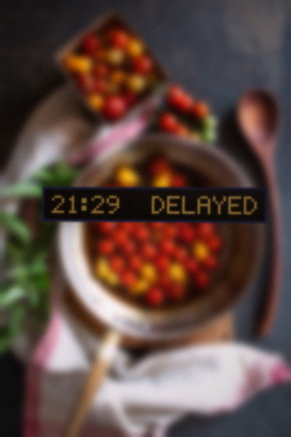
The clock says {"hour": 21, "minute": 29}
